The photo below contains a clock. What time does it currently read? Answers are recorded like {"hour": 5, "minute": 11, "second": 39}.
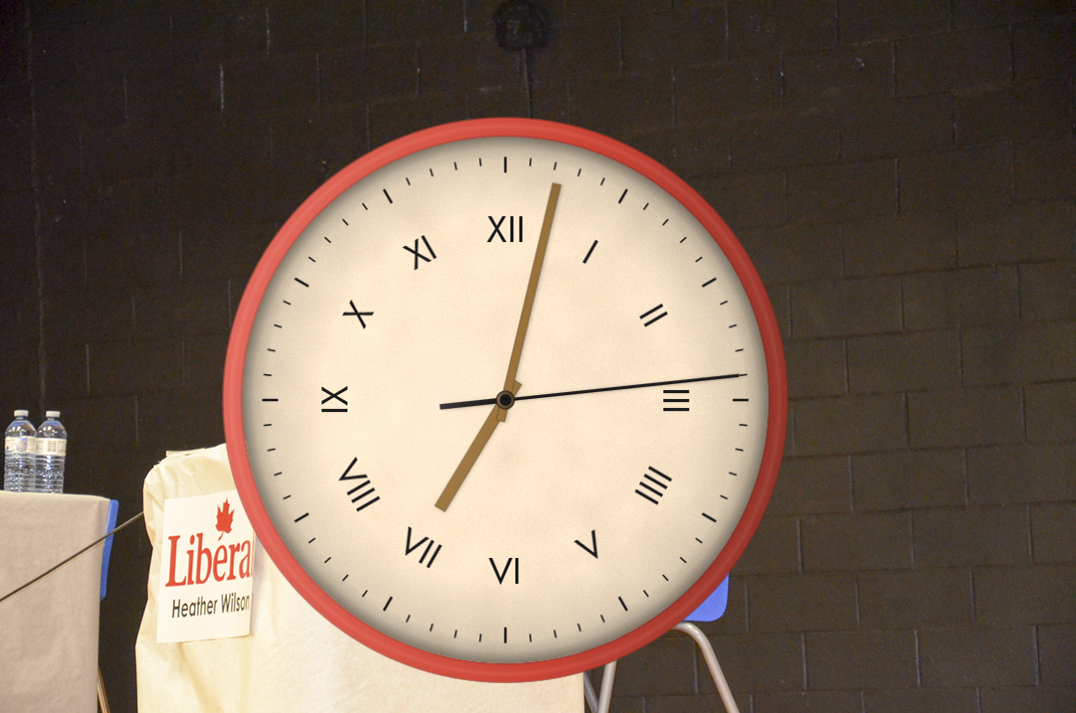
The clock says {"hour": 7, "minute": 2, "second": 14}
